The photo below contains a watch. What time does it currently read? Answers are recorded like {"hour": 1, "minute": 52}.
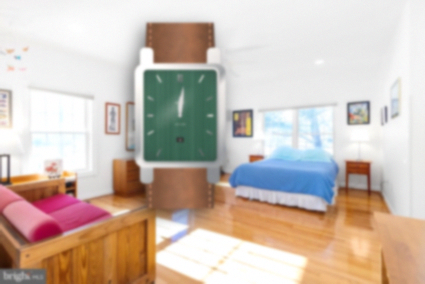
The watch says {"hour": 12, "minute": 1}
